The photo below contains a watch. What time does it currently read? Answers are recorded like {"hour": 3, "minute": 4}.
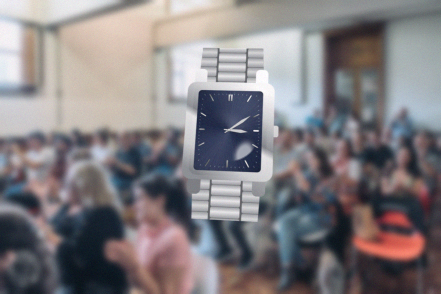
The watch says {"hour": 3, "minute": 9}
